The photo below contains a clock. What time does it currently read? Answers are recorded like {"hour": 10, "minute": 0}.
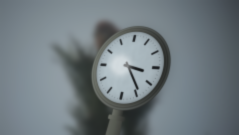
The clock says {"hour": 3, "minute": 24}
